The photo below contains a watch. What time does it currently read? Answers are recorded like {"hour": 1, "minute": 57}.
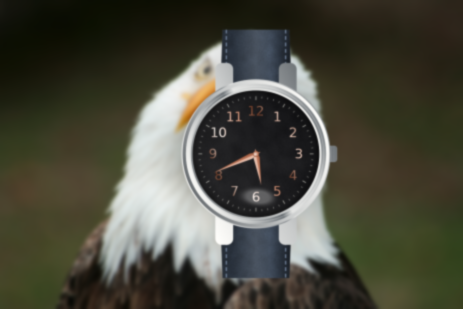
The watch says {"hour": 5, "minute": 41}
